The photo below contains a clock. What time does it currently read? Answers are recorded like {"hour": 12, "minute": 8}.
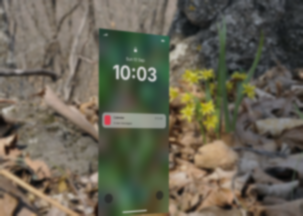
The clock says {"hour": 10, "minute": 3}
